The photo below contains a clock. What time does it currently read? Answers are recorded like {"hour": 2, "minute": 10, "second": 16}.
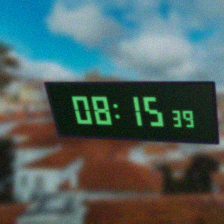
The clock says {"hour": 8, "minute": 15, "second": 39}
